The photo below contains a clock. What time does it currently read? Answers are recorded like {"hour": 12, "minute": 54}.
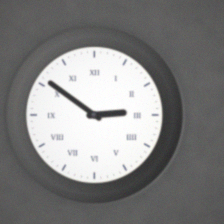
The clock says {"hour": 2, "minute": 51}
